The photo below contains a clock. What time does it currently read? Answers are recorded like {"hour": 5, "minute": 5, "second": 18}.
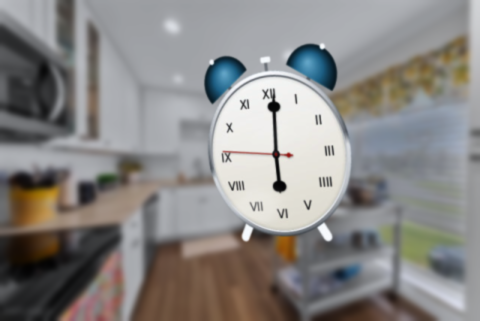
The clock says {"hour": 6, "minute": 0, "second": 46}
